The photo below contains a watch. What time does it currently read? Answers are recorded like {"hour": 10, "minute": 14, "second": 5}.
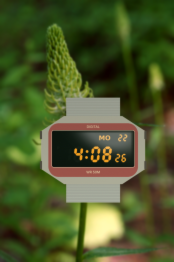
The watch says {"hour": 4, "minute": 8, "second": 26}
